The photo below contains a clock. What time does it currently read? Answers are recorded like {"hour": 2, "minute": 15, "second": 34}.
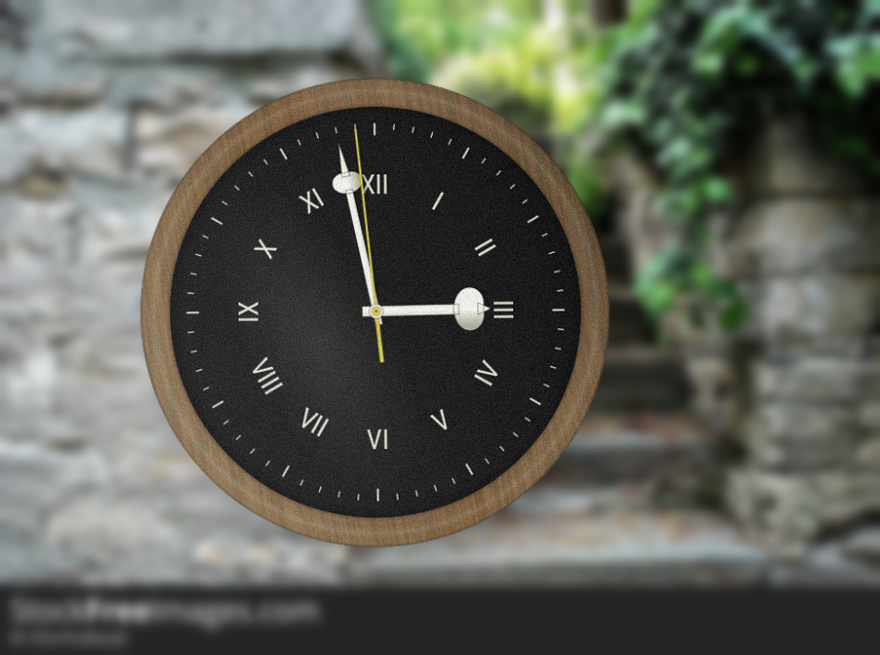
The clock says {"hour": 2, "minute": 57, "second": 59}
